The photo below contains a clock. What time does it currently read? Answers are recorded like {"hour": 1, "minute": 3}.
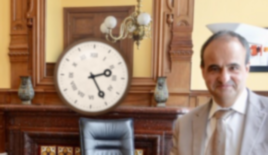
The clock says {"hour": 2, "minute": 25}
